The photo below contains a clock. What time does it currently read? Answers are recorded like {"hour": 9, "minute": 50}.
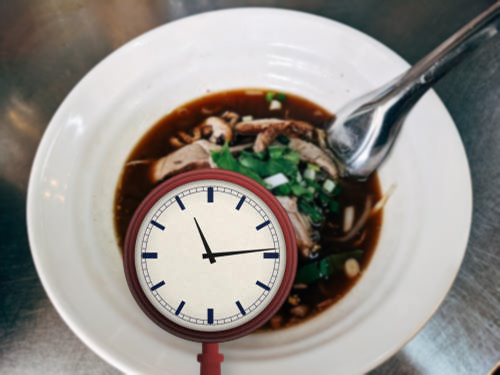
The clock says {"hour": 11, "minute": 14}
